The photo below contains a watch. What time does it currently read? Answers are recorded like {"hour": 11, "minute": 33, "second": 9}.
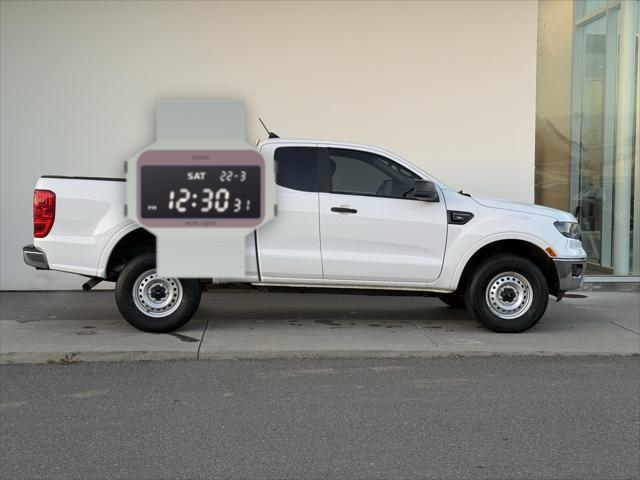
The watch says {"hour": 12, "minute": 30, "second": 31}
